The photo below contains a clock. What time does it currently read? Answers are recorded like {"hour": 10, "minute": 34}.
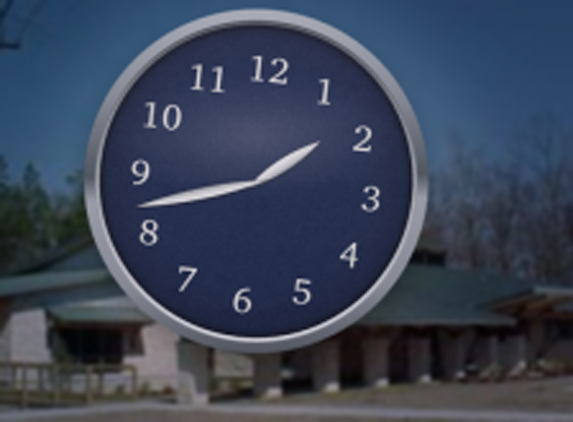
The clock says {"hour": 1, "minute": 42}
